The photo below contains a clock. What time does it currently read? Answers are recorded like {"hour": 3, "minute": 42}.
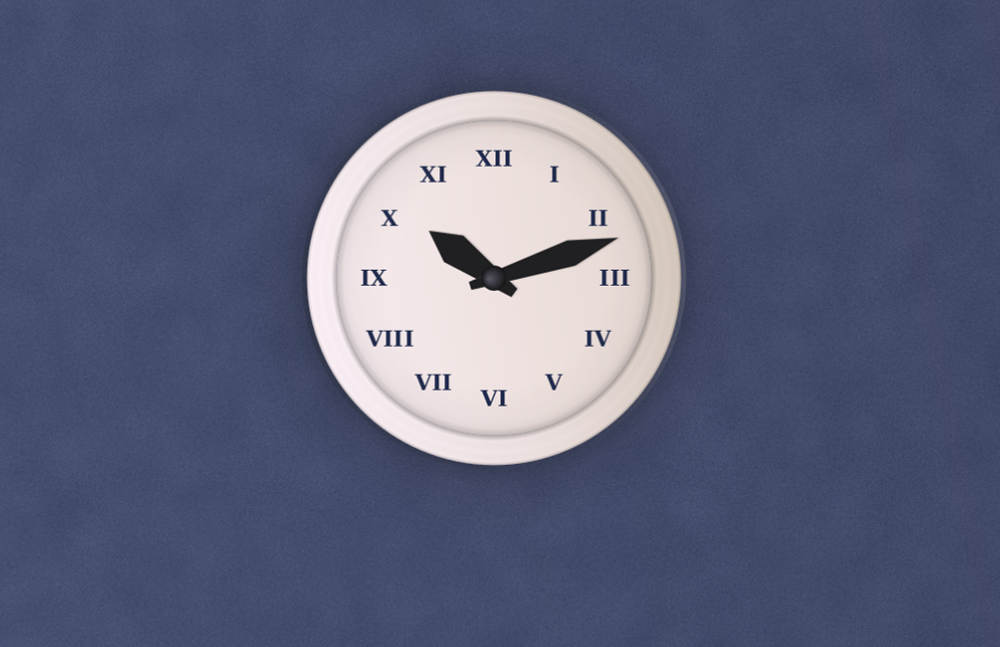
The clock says {"hour": 10, "minute": 12}
